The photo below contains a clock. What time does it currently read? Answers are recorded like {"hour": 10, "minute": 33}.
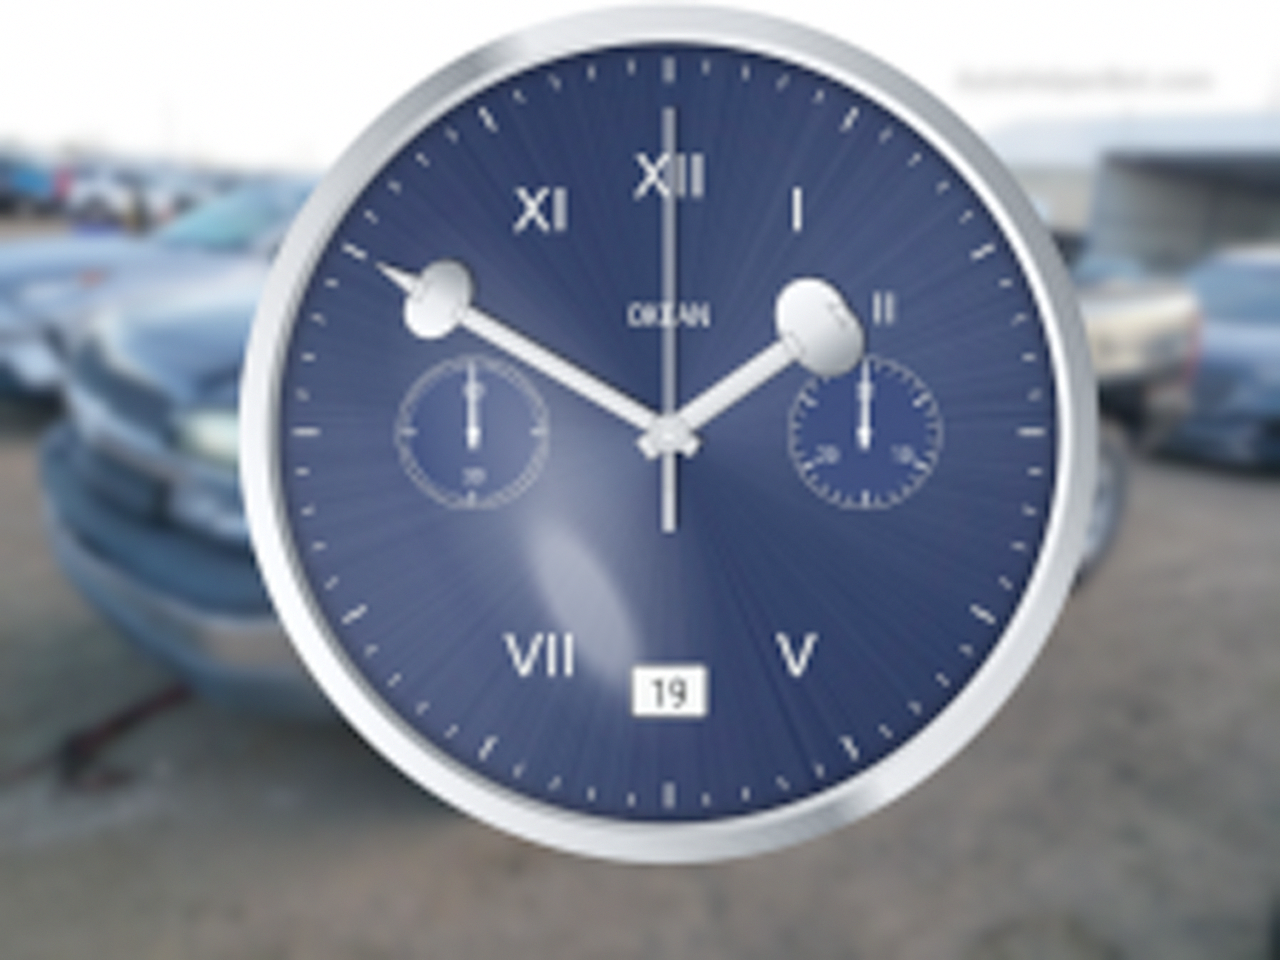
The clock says {"hour": 1, "minute": 50}
